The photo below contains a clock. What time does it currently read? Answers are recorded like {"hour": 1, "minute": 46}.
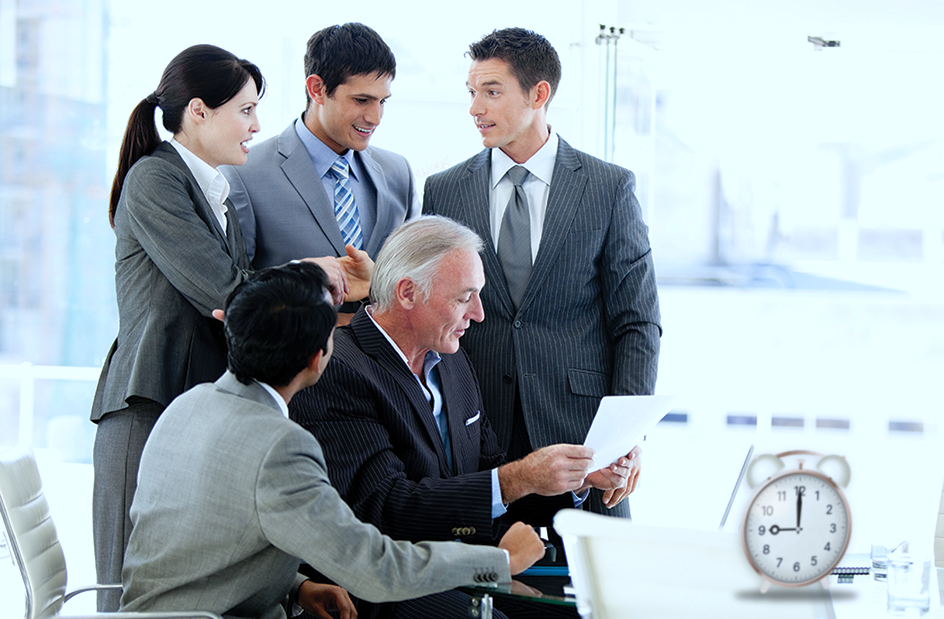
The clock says {"hour": 9, "minute": 0}
